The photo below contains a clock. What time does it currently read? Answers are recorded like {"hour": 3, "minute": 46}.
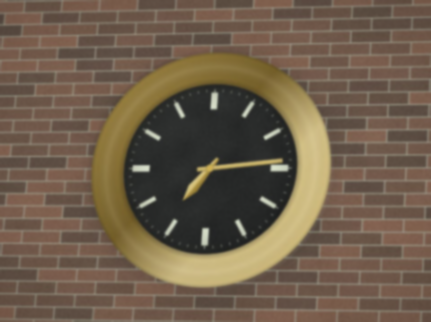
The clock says {"hour": 7, "minute": 14}
